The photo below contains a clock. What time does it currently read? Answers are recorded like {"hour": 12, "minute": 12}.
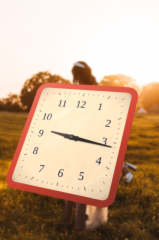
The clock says {"hour": 9, "minute": 16}
